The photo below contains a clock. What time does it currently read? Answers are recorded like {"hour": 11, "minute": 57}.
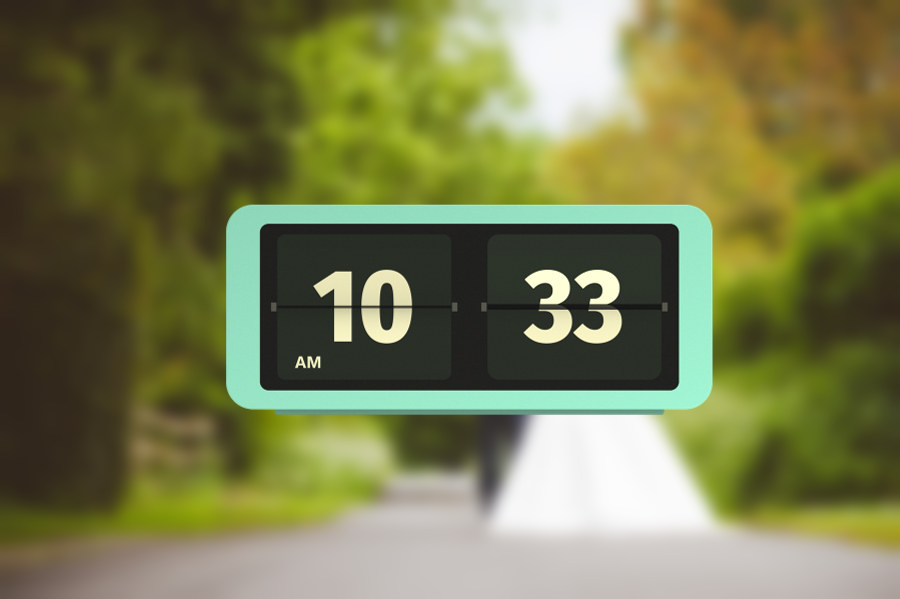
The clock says {"hour": 10, "minute": 33}
